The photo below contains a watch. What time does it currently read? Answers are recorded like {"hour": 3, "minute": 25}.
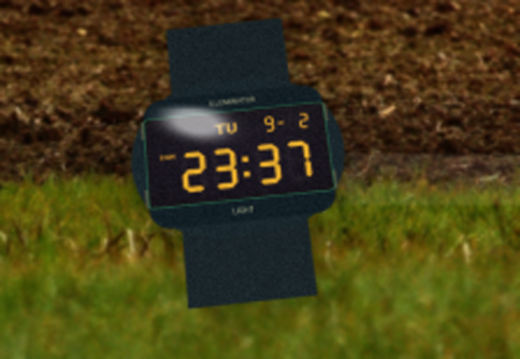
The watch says {"hour": 23, "minute": 37}
